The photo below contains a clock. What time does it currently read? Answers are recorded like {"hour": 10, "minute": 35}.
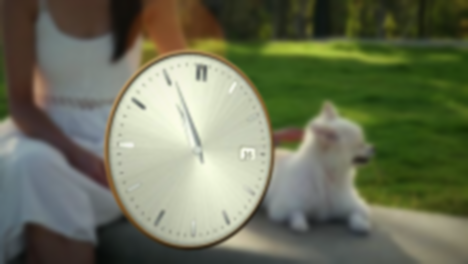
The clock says {"hour": 10, "minute": 56}
